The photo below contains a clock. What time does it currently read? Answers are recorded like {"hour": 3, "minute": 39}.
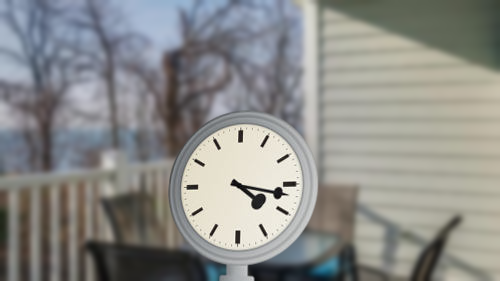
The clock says {"hour": 4, "minute": 17}
